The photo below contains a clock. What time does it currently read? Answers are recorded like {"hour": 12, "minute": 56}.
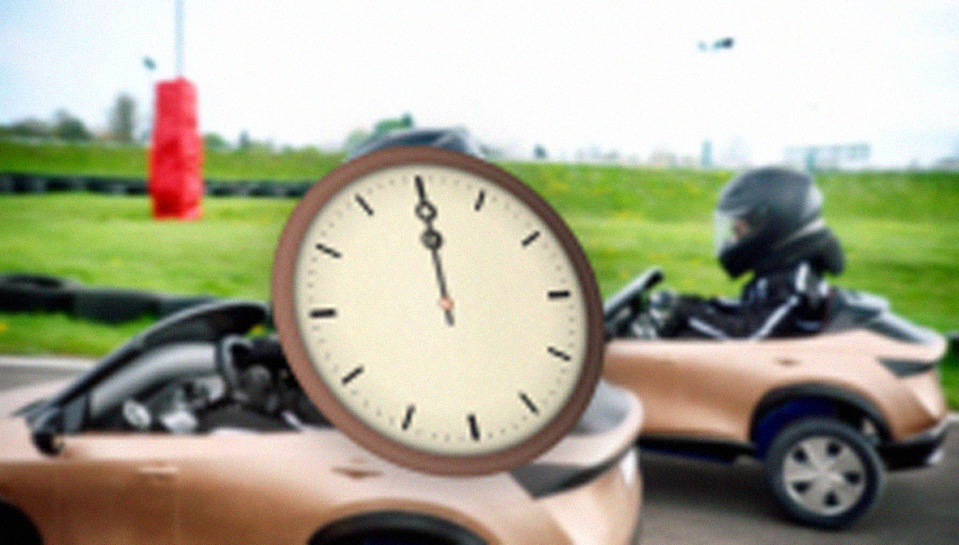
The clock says {"hour": 12, "minute": 0}
